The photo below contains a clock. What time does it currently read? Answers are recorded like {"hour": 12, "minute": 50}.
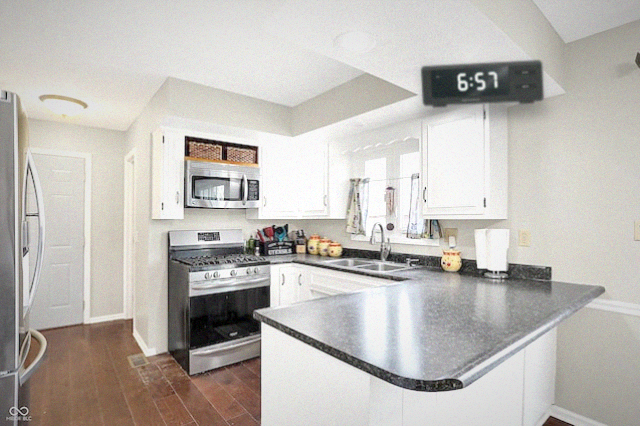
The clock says {"hour": 6, "minute": 57}
